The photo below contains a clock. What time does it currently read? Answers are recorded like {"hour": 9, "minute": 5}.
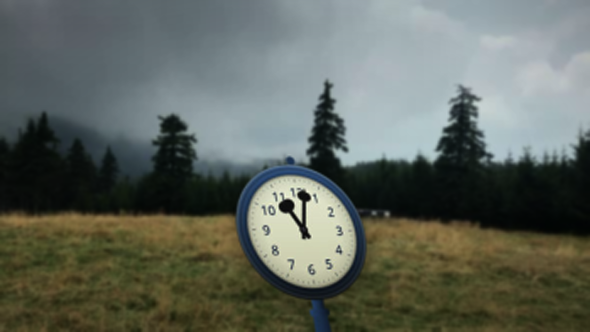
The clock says {"hour": 11, "minute": 2}
